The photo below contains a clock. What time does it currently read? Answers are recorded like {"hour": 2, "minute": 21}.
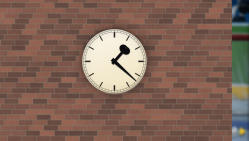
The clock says {"hour": 1, "minute": 22}
